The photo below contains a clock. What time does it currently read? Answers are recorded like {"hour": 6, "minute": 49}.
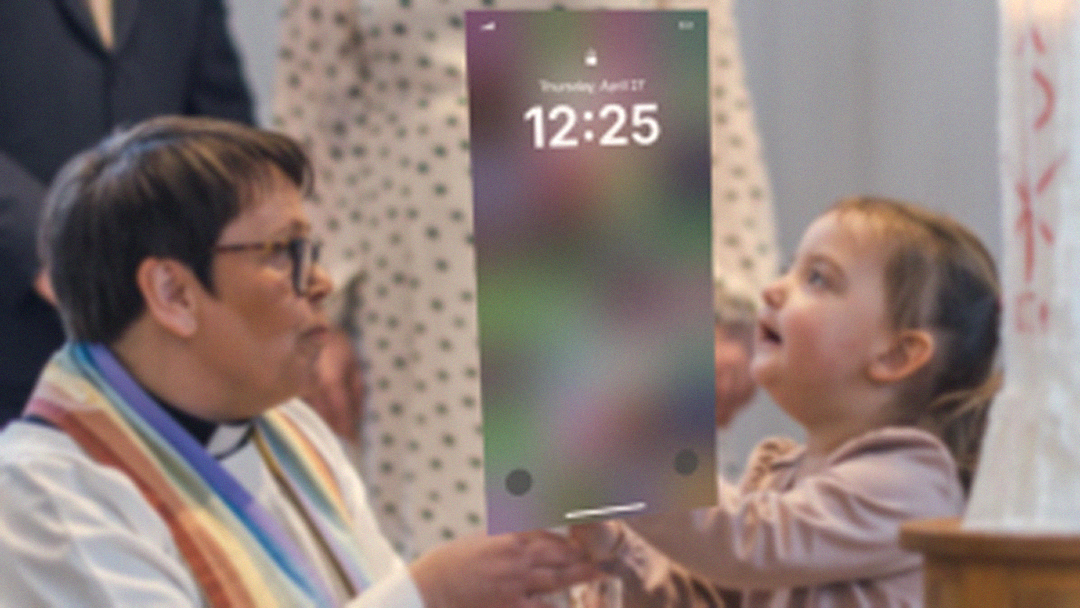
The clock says {"hour": 12, "minute": 25}
